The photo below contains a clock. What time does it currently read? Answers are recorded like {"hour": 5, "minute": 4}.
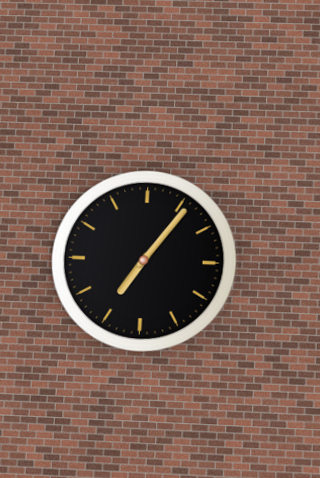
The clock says {"hour": 7, "minute": 6}
